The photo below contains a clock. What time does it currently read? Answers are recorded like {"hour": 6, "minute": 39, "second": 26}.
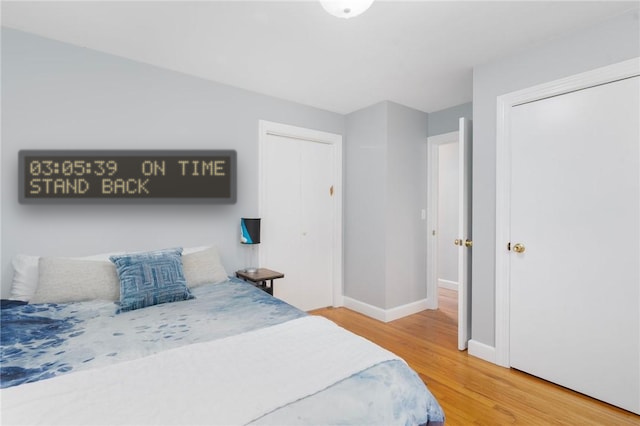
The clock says {"hour": 3, "minute": 5, "second": 39}
